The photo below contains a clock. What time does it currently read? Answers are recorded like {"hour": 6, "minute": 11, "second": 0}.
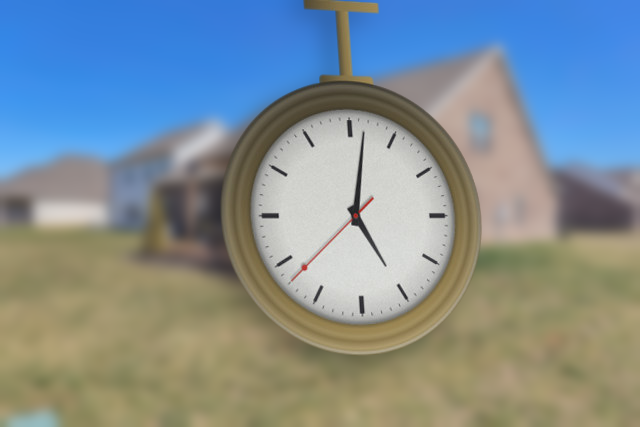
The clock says {"hour": 5, "minute": 1, "second": 38}
